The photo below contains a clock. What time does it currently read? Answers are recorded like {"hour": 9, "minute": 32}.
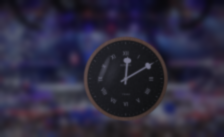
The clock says {"hour": 12, "minute": 10}
